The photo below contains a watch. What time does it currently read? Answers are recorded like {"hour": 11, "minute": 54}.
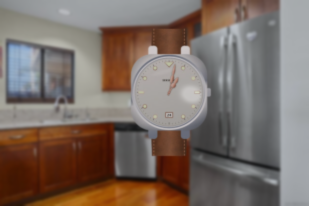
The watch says {"hour": 1, "minute": 2}
